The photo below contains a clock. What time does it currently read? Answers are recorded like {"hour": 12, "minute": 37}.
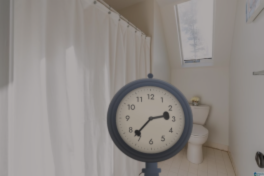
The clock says {"hour": 2, "minute": 37}
